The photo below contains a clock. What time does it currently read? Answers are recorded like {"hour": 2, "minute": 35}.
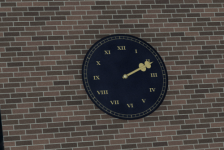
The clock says {"hour": 2, "minute": 11}
